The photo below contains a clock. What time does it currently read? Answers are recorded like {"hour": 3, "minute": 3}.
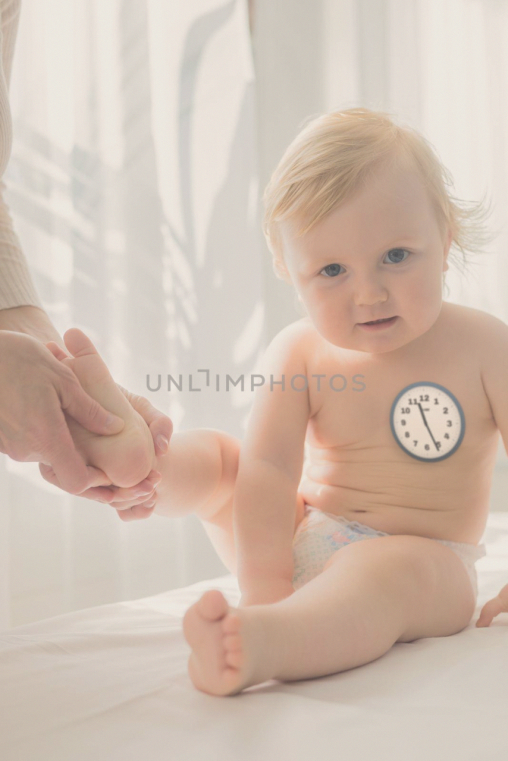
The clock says {"hour": 11, "minute": 26}
